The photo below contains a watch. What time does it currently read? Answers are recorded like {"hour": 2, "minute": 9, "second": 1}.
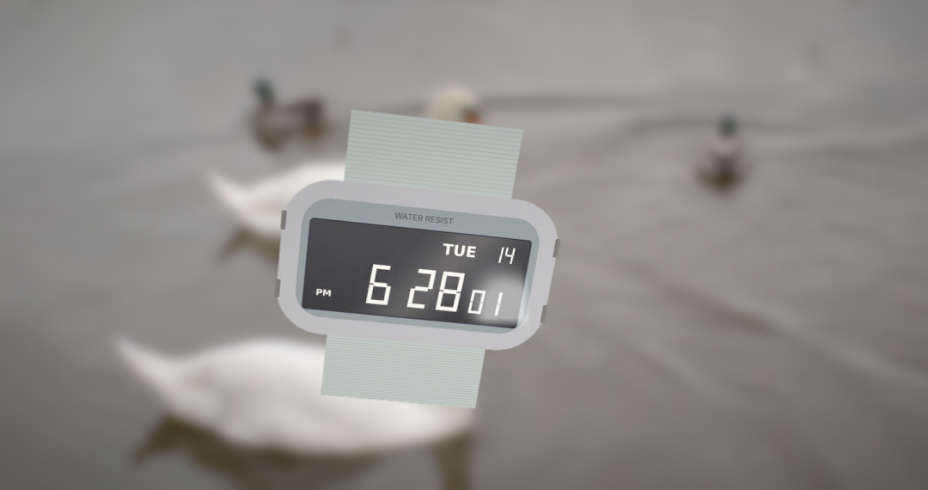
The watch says {"hour": 6, "minute": 28, "second": 1}
